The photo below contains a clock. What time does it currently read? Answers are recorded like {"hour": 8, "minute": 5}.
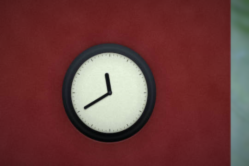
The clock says {"hour": 11, "minute": 40}
